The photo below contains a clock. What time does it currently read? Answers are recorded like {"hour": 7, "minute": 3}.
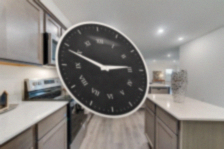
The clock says {"hour": 2, "minute": 49}
